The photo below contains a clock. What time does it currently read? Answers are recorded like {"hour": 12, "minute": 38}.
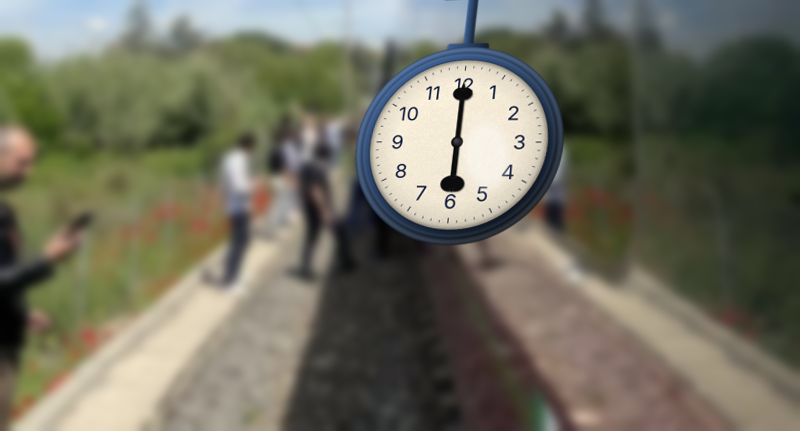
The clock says {"hour": 6, "minute": 0}
